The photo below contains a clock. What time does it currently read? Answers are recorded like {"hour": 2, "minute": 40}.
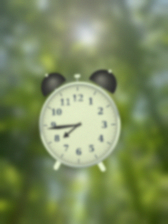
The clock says {"hour": 7, "minute": 44}
